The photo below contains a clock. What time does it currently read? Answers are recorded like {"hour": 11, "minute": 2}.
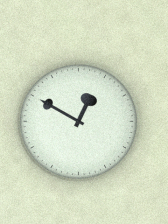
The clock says {"hour": 12, "minute": 50}
